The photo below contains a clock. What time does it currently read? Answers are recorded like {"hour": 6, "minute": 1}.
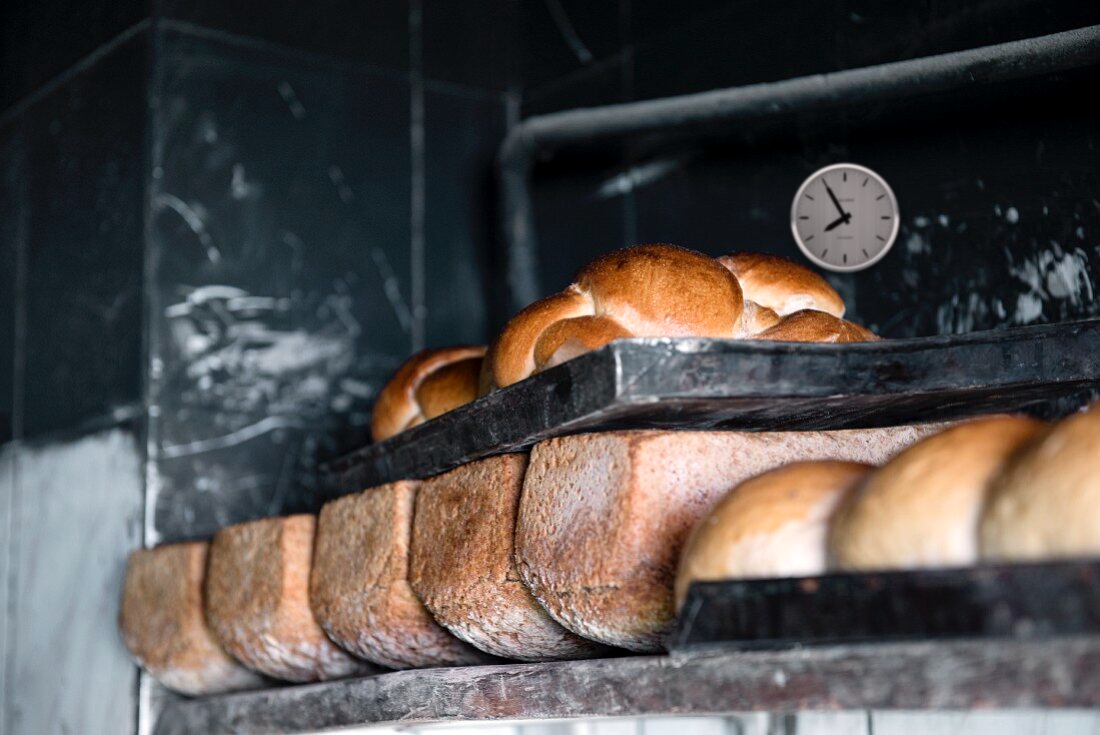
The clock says {"hour": 7, "minute": 55}
